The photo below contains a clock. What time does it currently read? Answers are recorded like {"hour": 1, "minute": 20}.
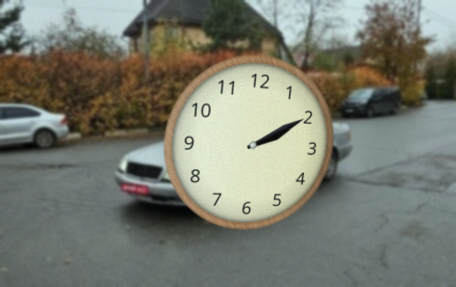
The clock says {"hour": 2, "minute": 10}
